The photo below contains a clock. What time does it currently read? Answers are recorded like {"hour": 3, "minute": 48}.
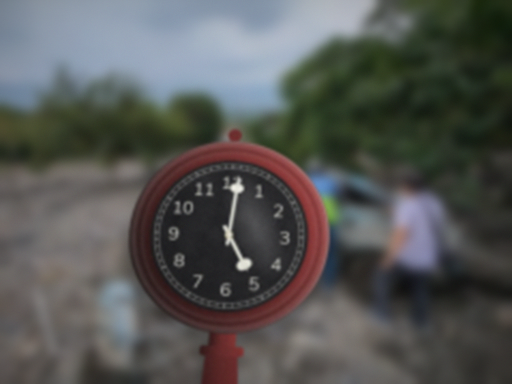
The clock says {"hour": 5, "minute": 1}
